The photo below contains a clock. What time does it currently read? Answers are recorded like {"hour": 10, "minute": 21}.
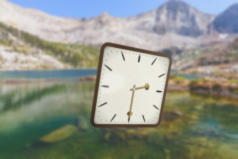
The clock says {"hour": 2, "minute": 30}
